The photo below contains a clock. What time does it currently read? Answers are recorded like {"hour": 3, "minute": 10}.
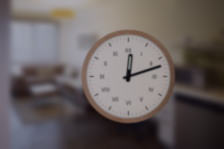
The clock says {"hour": 12, "minute": 12}
